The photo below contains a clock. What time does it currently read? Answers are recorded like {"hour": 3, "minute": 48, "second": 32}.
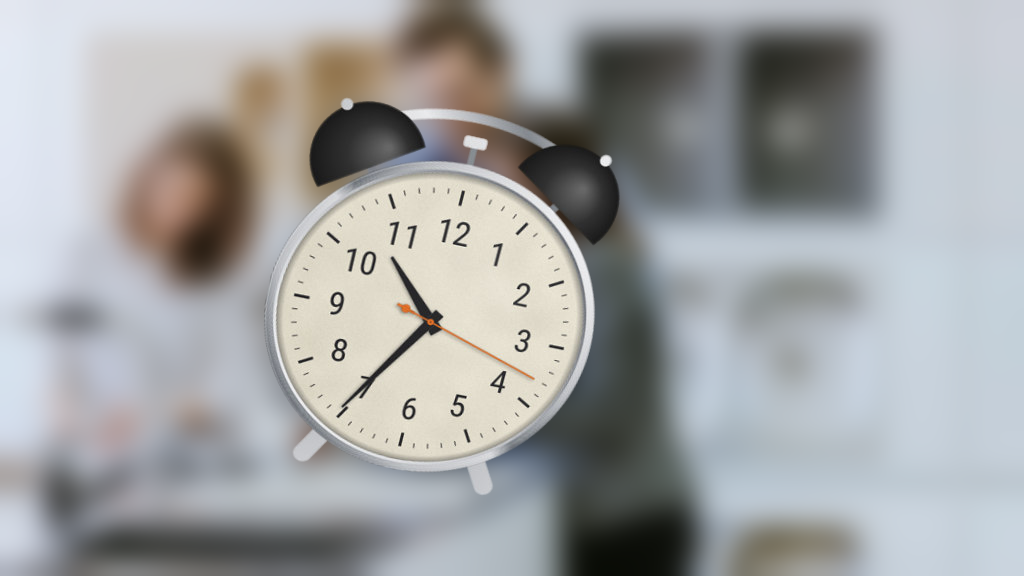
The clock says {"hour": 10, "minute": 35, "second": 18}
